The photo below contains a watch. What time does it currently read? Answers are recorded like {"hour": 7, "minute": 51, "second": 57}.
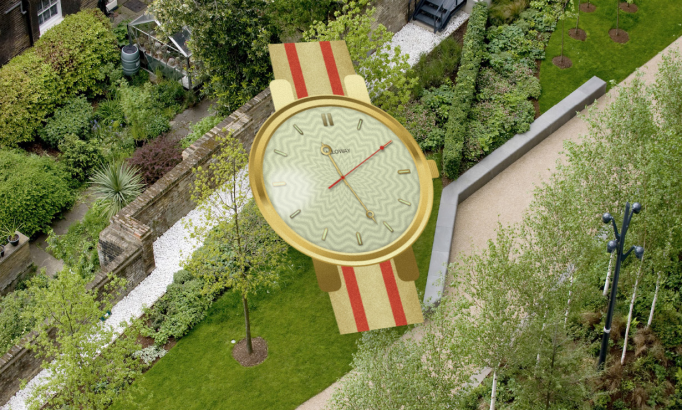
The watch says {"hour": 11, "minute": 26, "second": 10}
